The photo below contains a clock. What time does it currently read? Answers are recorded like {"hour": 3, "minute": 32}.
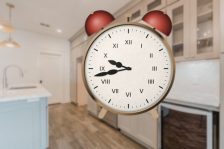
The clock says {"hour": 9, "minute": 43}
